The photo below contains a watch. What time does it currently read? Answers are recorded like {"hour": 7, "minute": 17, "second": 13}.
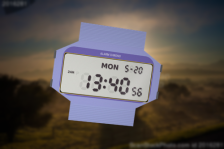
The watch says {"hour": 13, "minute": 40, "second": 56}
